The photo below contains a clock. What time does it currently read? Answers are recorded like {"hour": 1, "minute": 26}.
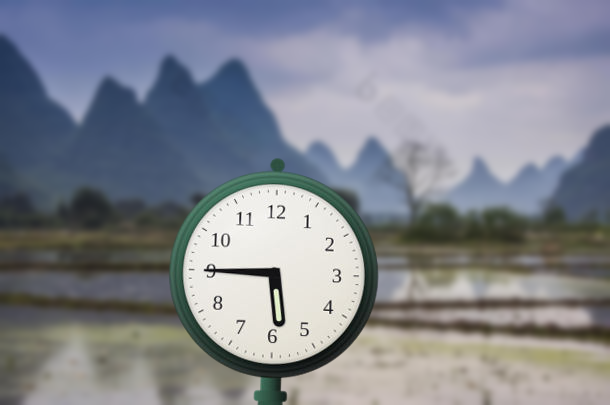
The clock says {"hour": 5, "minute": 45}
